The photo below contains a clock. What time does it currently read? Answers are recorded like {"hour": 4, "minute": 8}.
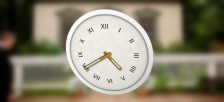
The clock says {"hour": 4, "minute": 40}
